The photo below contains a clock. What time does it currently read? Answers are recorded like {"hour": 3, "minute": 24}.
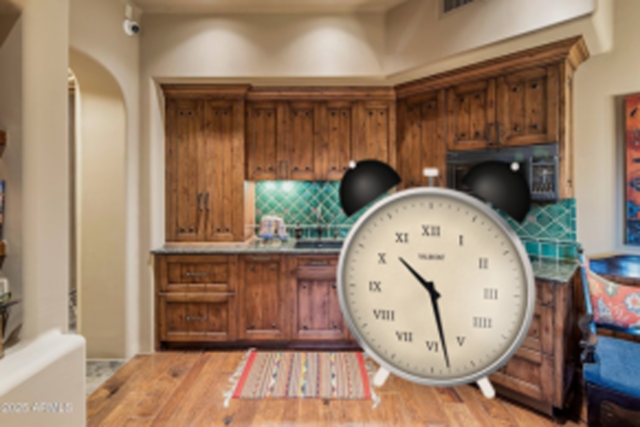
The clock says {"hour": 10, "minute": 28}
